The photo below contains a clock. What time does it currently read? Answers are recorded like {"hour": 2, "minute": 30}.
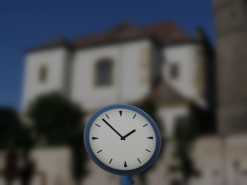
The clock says {"hour": 1, "minute": 53}
